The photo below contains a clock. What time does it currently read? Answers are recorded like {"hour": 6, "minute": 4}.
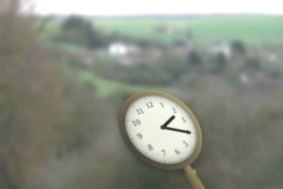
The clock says {"hour": 2, "minute": 20}
